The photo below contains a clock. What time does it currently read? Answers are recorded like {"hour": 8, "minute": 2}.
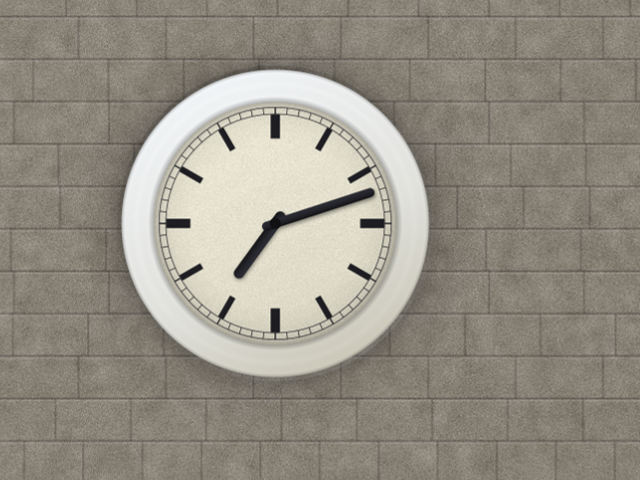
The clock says {"hour": 7, "minute": 12}
